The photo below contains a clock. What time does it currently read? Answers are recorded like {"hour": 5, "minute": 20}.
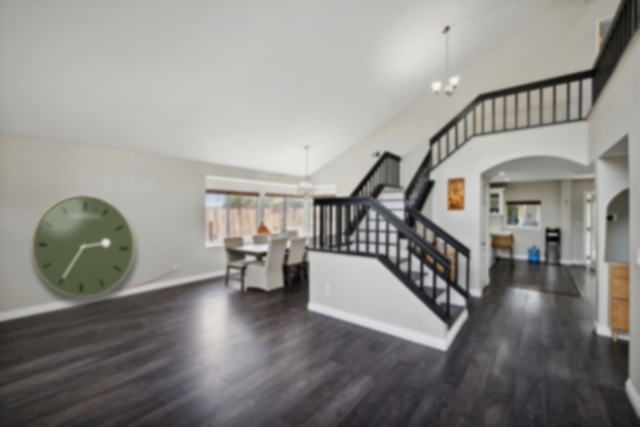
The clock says {"hour": 2, "minute": 35}
